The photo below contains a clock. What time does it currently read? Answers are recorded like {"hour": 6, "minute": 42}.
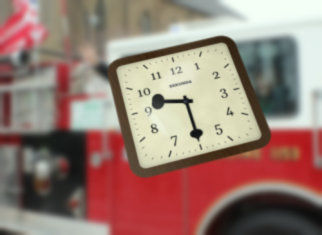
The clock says {"hour": 9, "minute": 30}
